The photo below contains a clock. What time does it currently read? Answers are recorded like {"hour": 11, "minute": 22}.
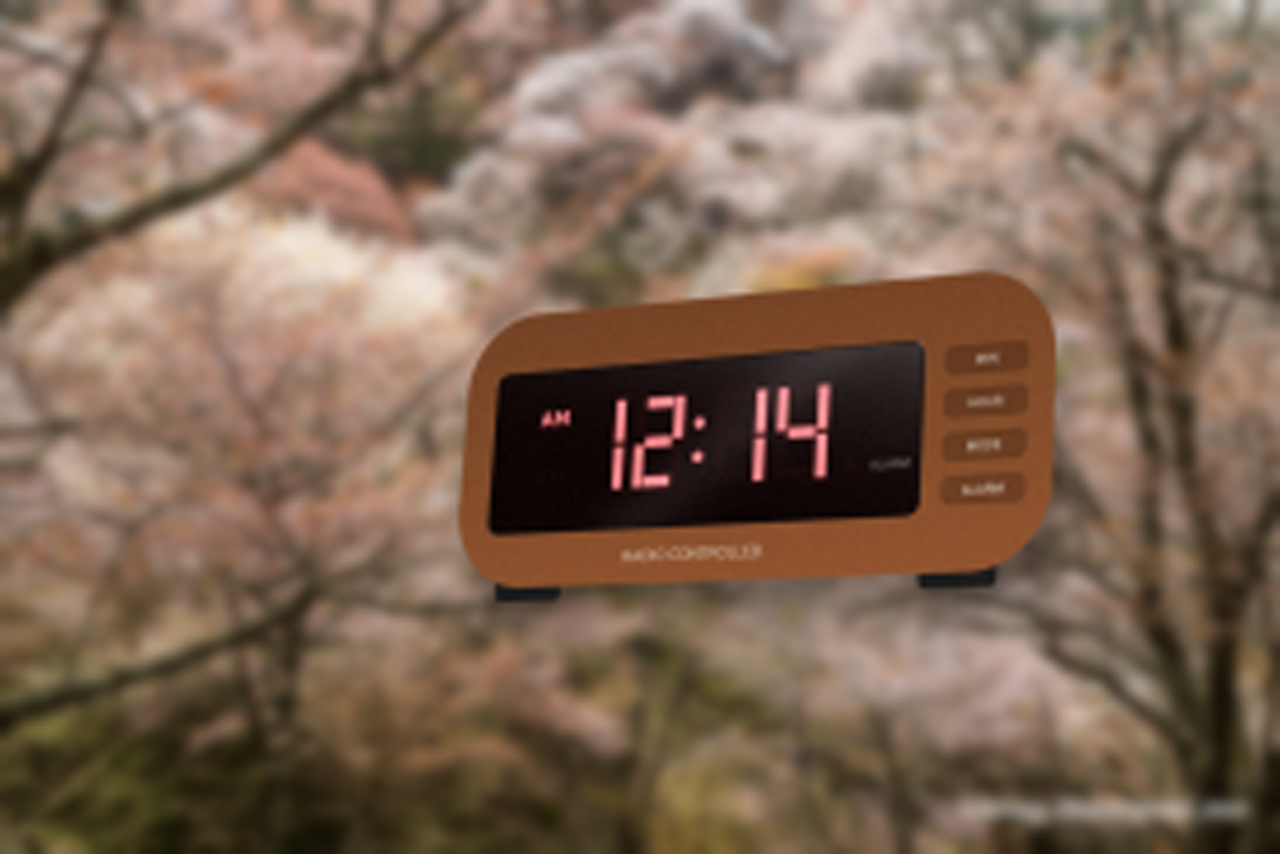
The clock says {"hour": 12, "minute": 14}
